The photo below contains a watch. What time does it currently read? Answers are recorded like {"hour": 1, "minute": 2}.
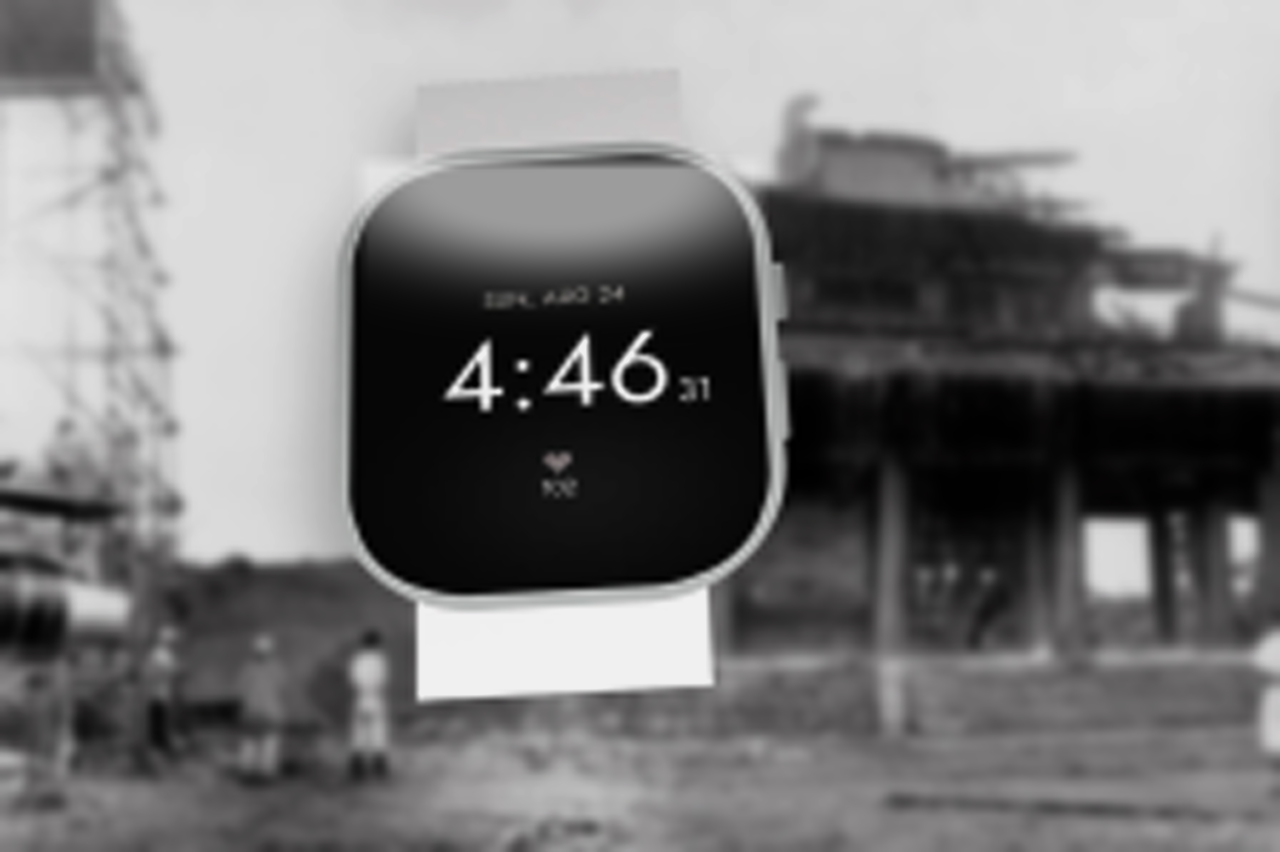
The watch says {"hour": 4, "minute": 46}
